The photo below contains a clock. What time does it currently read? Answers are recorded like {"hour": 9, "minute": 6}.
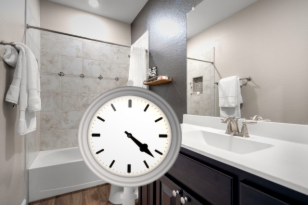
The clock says {"hour": 4, "minute": 22}
